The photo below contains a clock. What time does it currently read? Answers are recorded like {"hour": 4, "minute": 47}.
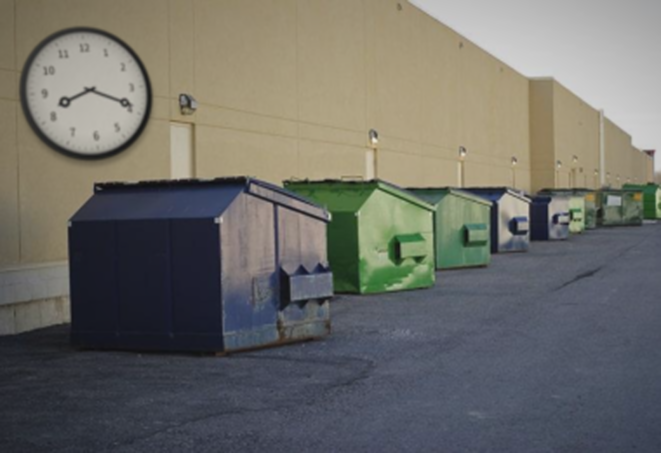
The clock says {"hour": 8, "minute": 19}
